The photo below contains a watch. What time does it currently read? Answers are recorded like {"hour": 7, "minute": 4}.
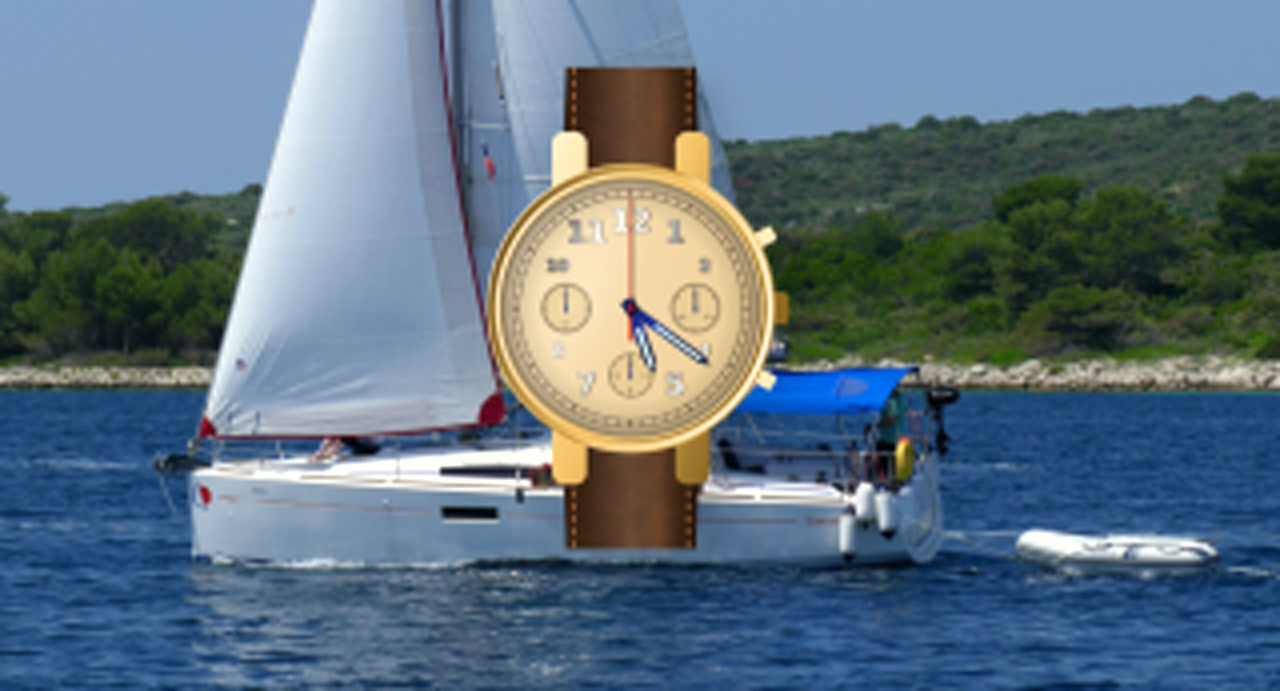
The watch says {"hour": 5, "minute": 21}
